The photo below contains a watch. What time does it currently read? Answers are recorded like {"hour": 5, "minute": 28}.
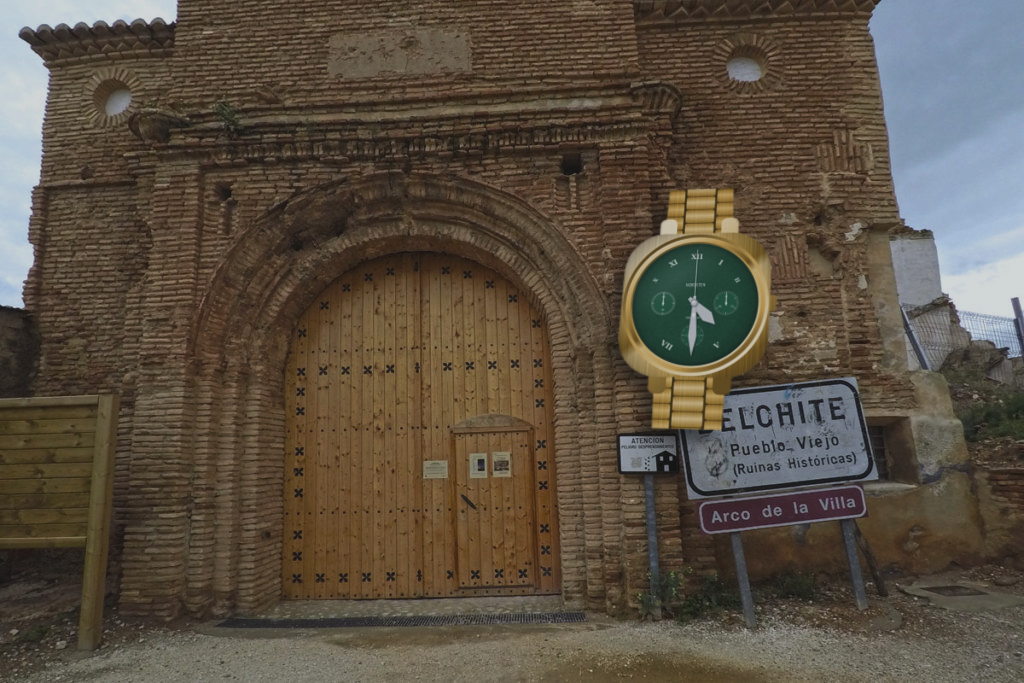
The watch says {"hour": 4, "minute": 30}
